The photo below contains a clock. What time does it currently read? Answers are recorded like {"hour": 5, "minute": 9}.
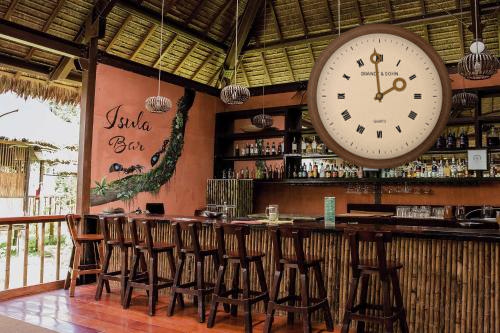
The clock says {"hour": 1, "minute": 59}
